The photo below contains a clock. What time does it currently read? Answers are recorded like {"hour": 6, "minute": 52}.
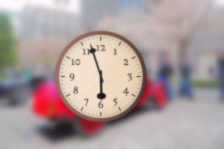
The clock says {"hour": 5, "minute": 57}
